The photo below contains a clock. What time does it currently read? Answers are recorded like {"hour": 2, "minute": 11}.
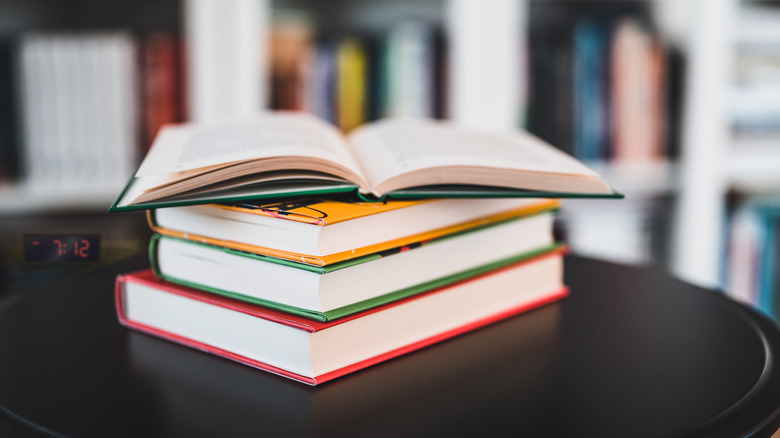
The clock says {"hour": 7, "minute": 12}
